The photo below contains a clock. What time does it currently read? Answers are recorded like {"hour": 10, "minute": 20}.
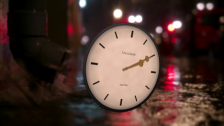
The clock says {"hour": 2, "minute": 10}
